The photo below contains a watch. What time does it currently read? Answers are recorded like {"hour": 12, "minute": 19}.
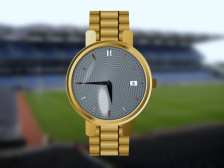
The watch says {"hour": 5, "minute": 45}
